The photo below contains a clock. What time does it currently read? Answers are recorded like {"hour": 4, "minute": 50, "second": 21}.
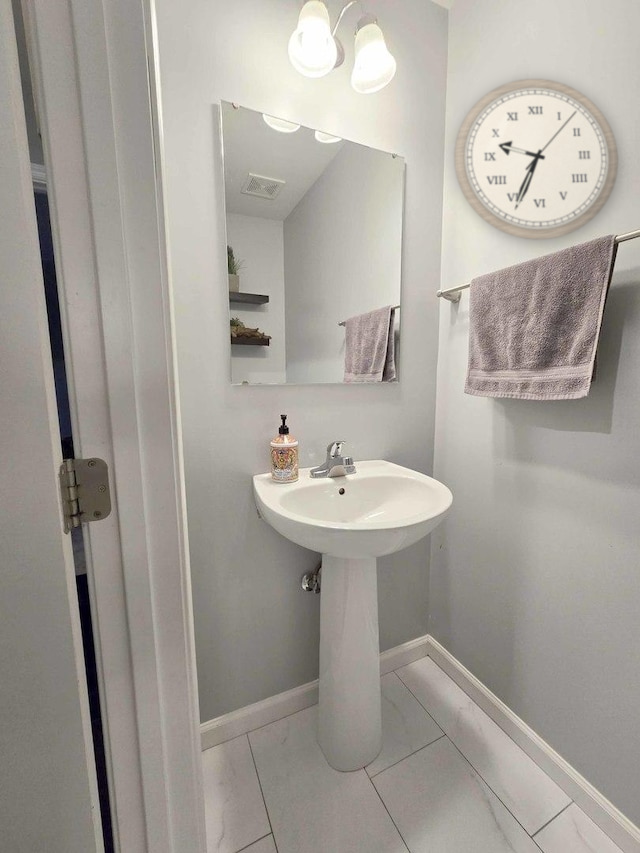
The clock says {"hour": 9, "minute": 34, "second": 7}
